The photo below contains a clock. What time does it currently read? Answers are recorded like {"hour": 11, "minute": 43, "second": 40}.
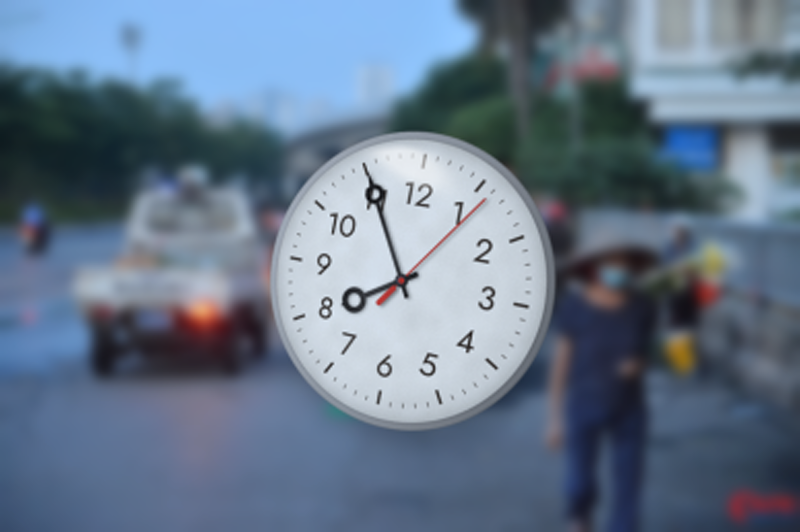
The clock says {"hour": 7, "minute": 55, "second": 6}
